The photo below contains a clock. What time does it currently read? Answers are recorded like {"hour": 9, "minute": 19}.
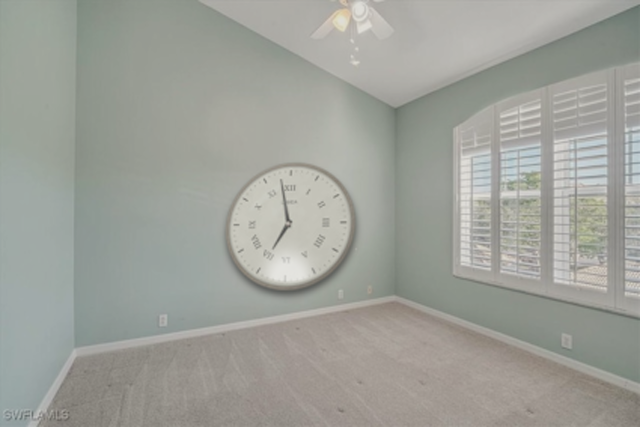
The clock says {"hour": 6, "minute": 58}
